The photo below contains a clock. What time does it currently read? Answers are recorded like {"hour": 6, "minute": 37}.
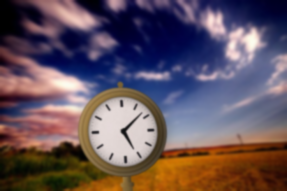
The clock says {"hour": 5, "minute": 8}
